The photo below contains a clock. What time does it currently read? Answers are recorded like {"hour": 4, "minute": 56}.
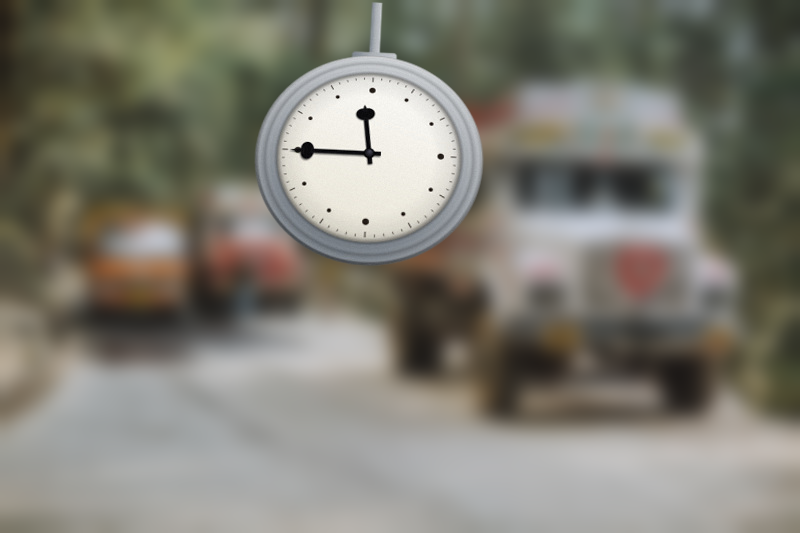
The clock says {"hour": 11, "minute": 45}
